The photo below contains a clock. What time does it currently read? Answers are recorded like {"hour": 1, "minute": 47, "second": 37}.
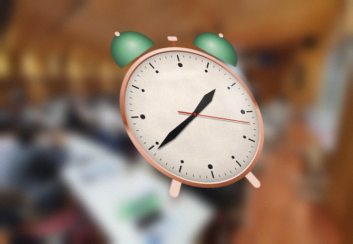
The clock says {"hour": 1, "minute": 39, "second": 17}
